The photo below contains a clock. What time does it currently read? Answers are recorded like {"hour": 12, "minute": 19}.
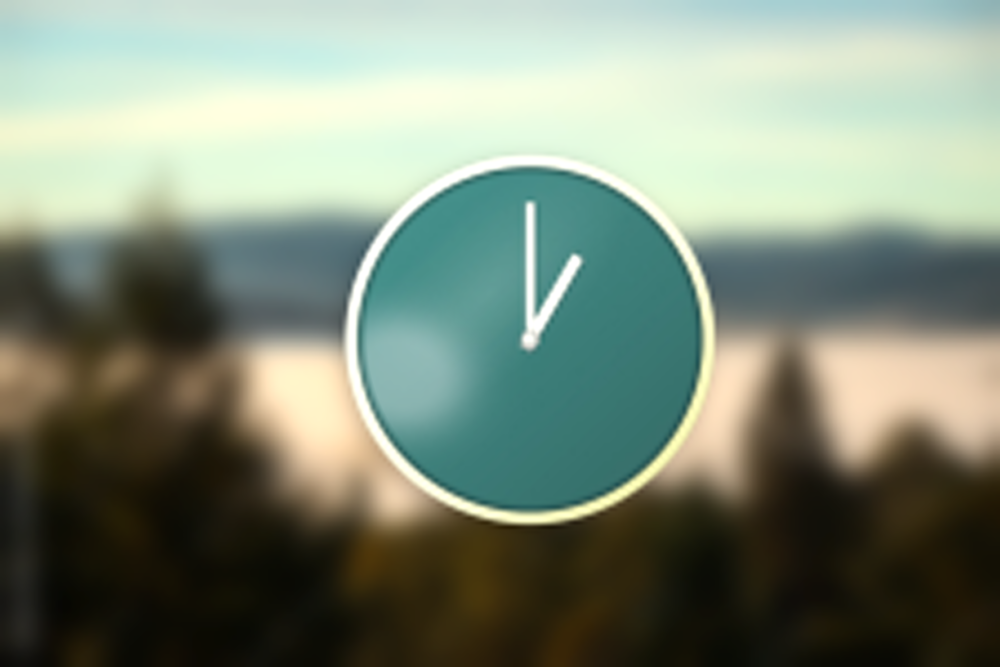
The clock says {"hour": 1, "minute": 0}
